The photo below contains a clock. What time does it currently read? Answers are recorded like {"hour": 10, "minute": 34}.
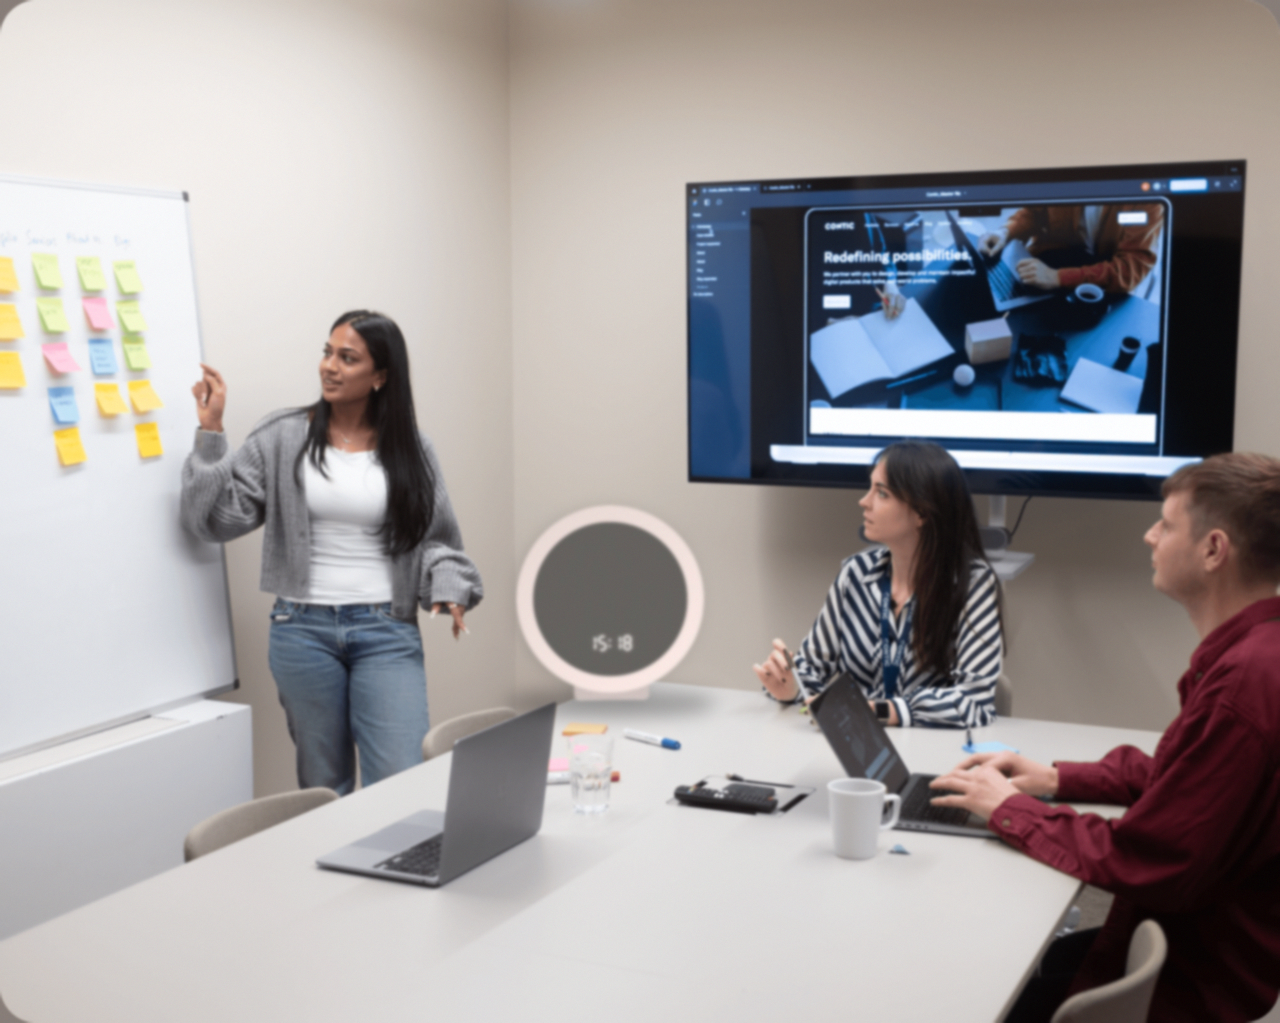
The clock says {"hour": 15, "minute": 18}
